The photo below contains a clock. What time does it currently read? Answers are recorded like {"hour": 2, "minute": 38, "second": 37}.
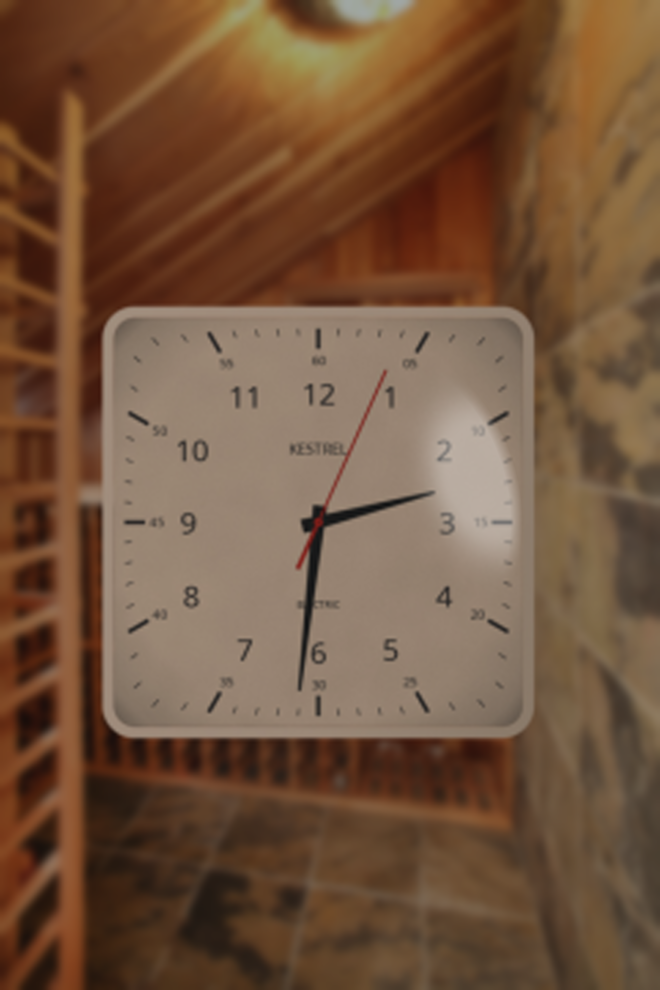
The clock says {"hour": 2, "minute": 31, "second": 4}
